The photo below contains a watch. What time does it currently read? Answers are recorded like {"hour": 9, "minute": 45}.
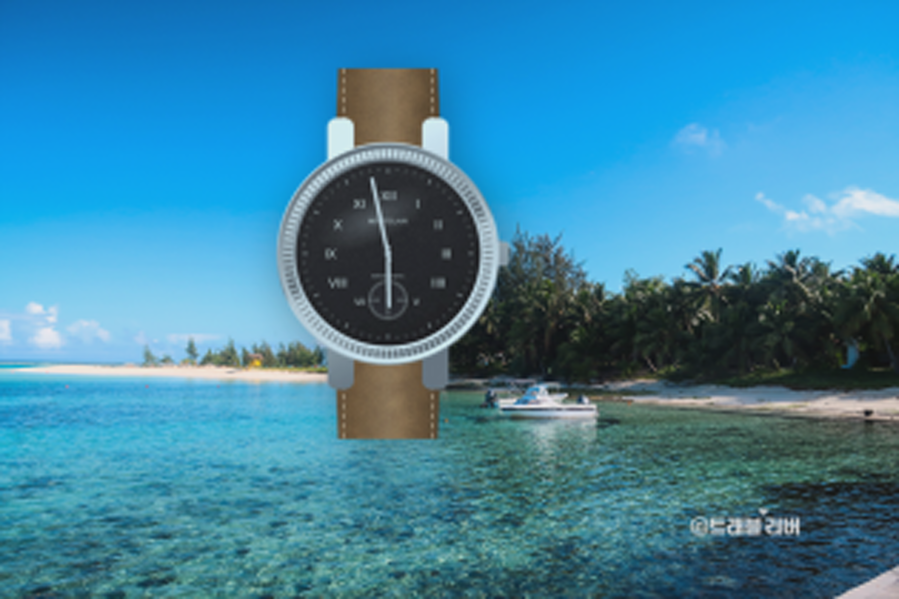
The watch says {"hour": 5, "minute": 58}
